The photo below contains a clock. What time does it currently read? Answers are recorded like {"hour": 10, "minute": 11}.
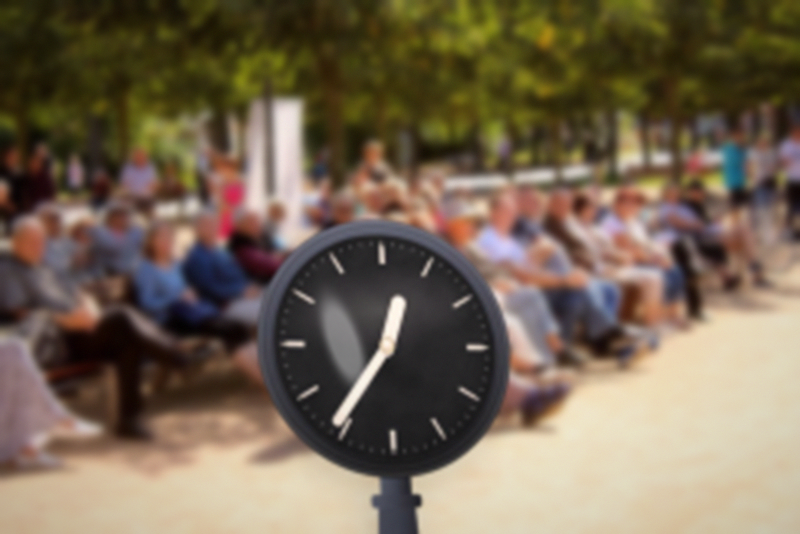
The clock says {"hour": 12, "minute": 36}
